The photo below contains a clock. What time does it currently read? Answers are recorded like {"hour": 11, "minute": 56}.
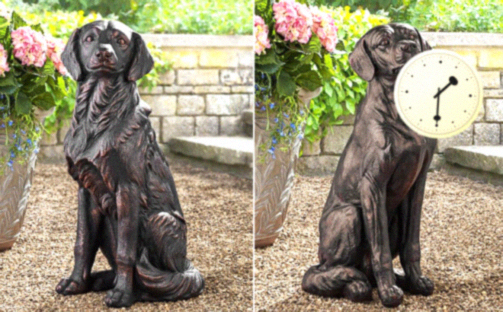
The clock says {"hour": 1, "minute": 30}
